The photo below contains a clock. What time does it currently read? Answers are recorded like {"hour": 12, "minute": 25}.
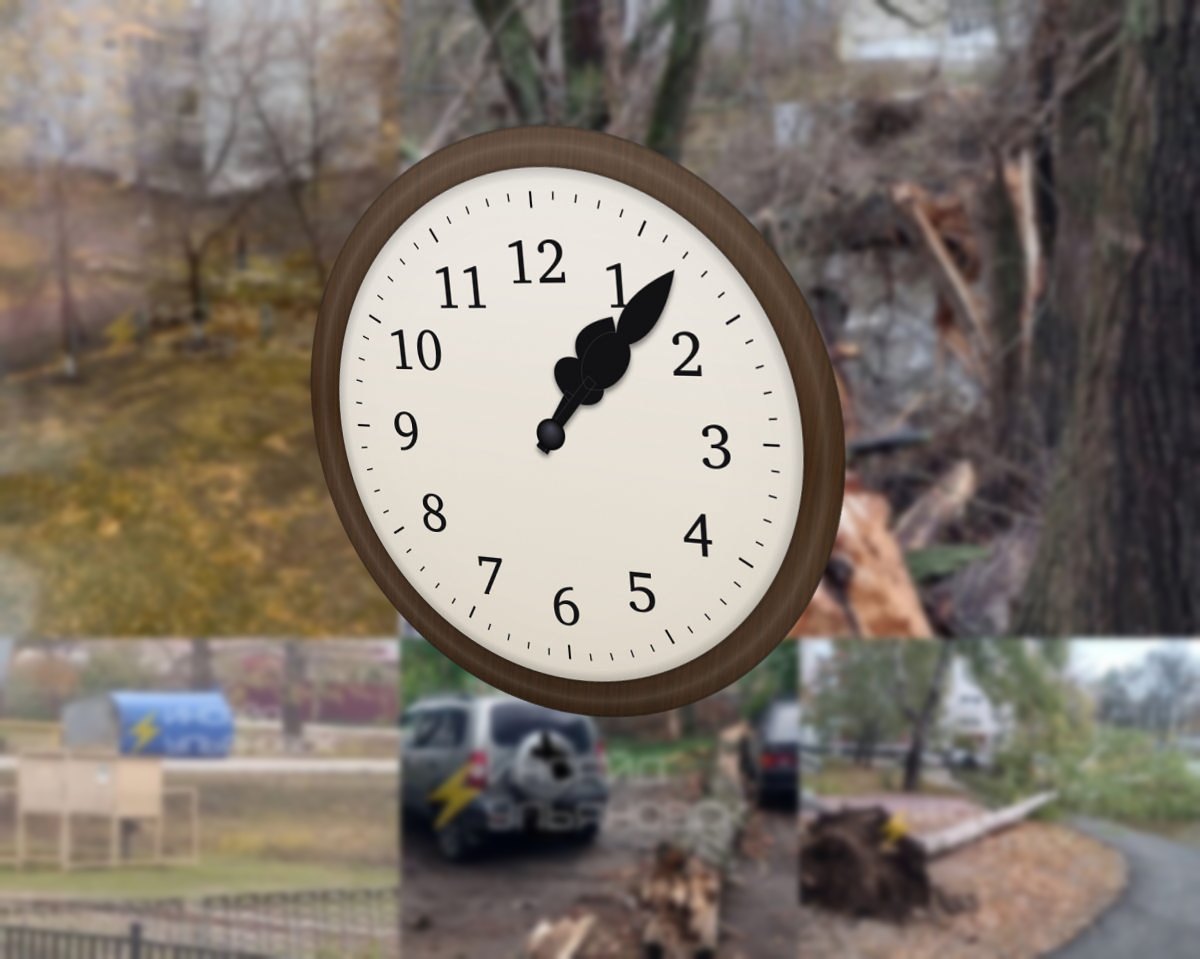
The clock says {"hour": 1, "minute": 7}
